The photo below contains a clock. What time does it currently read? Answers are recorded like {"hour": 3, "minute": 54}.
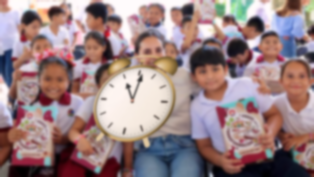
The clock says {"hour": 11, "minute": 1}
